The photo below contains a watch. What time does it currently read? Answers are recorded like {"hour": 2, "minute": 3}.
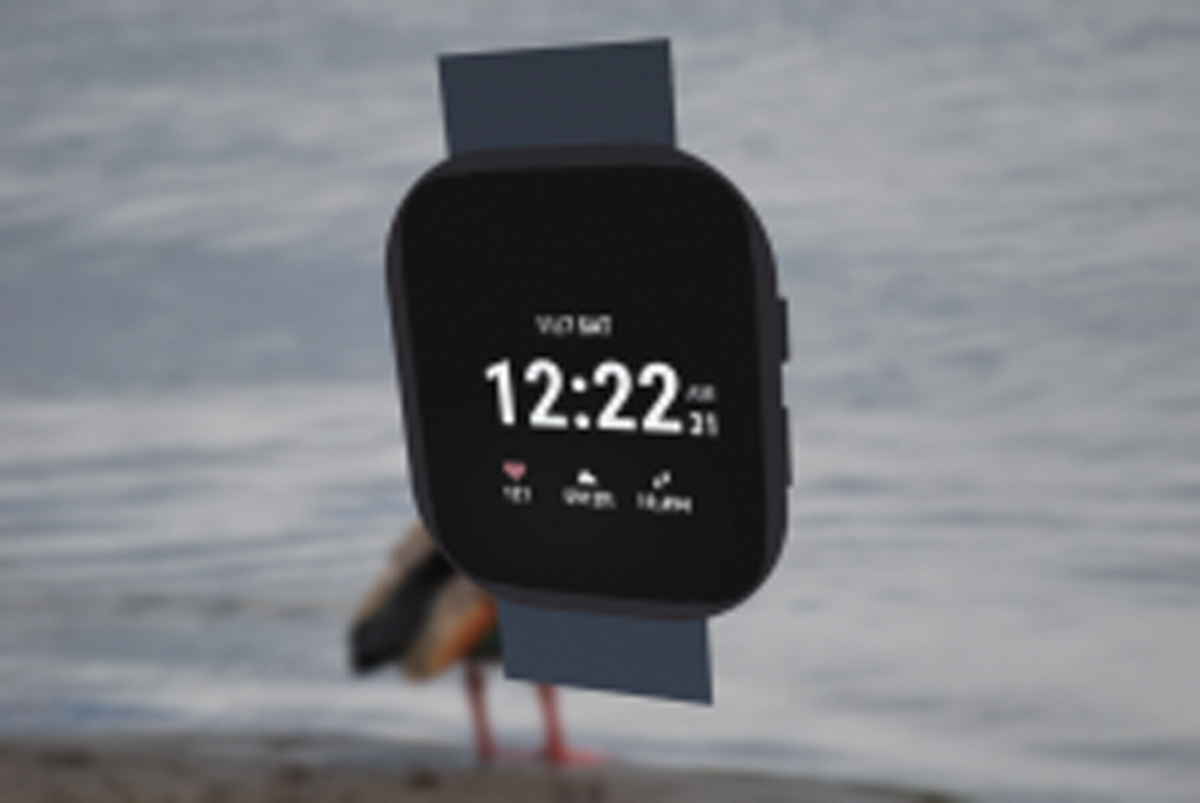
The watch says {"hour": 12, "minute": 22}
